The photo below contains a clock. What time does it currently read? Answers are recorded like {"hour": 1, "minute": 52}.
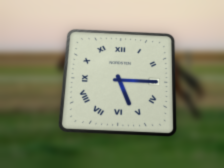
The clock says {"hour": 5, "minute": 15}
